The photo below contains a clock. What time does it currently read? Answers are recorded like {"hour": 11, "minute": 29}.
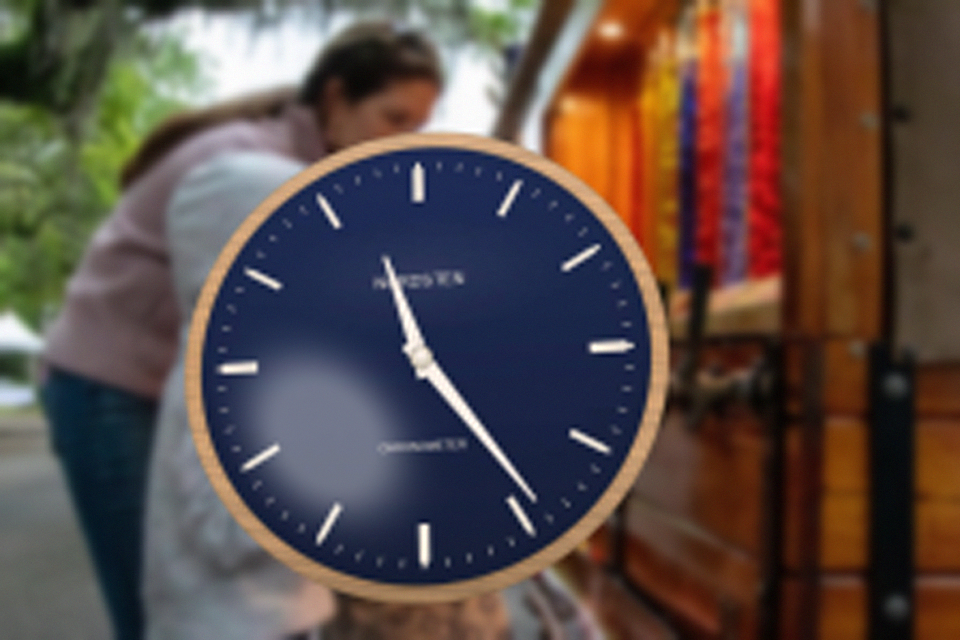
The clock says {"hour": 11, "minute": 24}
